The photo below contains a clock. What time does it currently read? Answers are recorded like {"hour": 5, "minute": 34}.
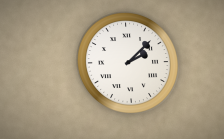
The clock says {"hour": 2, "minute": 8}
